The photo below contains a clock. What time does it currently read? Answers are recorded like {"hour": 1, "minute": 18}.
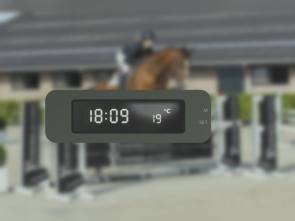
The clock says {"hour": 18, "minute": 9}
